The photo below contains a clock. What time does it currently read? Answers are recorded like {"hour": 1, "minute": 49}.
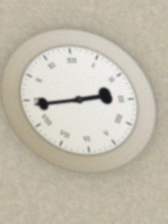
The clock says {"hour": 2, "minute": 44}
